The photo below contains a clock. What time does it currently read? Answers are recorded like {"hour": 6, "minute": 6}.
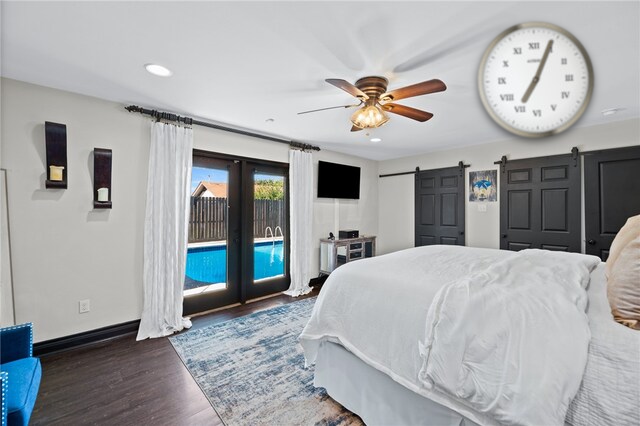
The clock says {"hour": 7, "minute": 4}
